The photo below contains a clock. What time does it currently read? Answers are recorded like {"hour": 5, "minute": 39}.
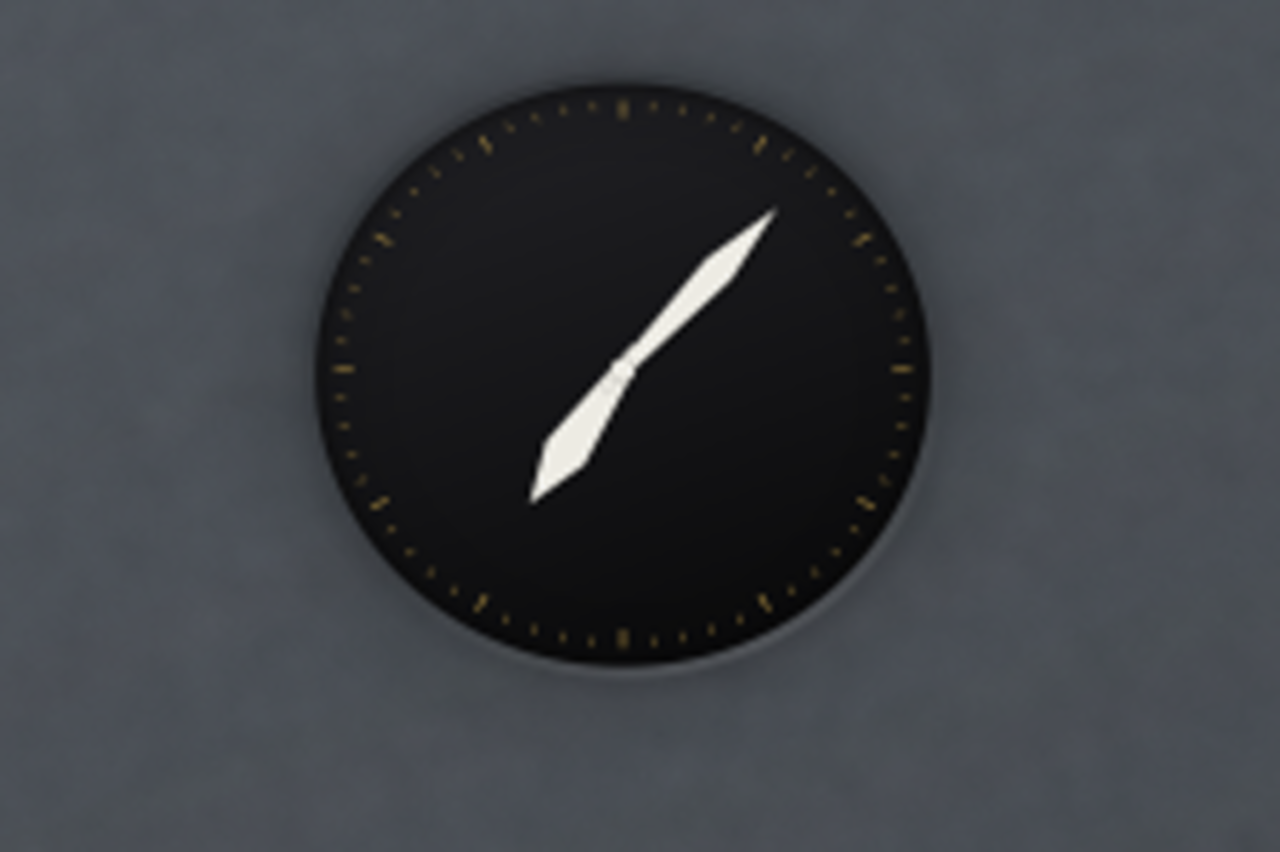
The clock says {"hour": 7, "minute": 7}
